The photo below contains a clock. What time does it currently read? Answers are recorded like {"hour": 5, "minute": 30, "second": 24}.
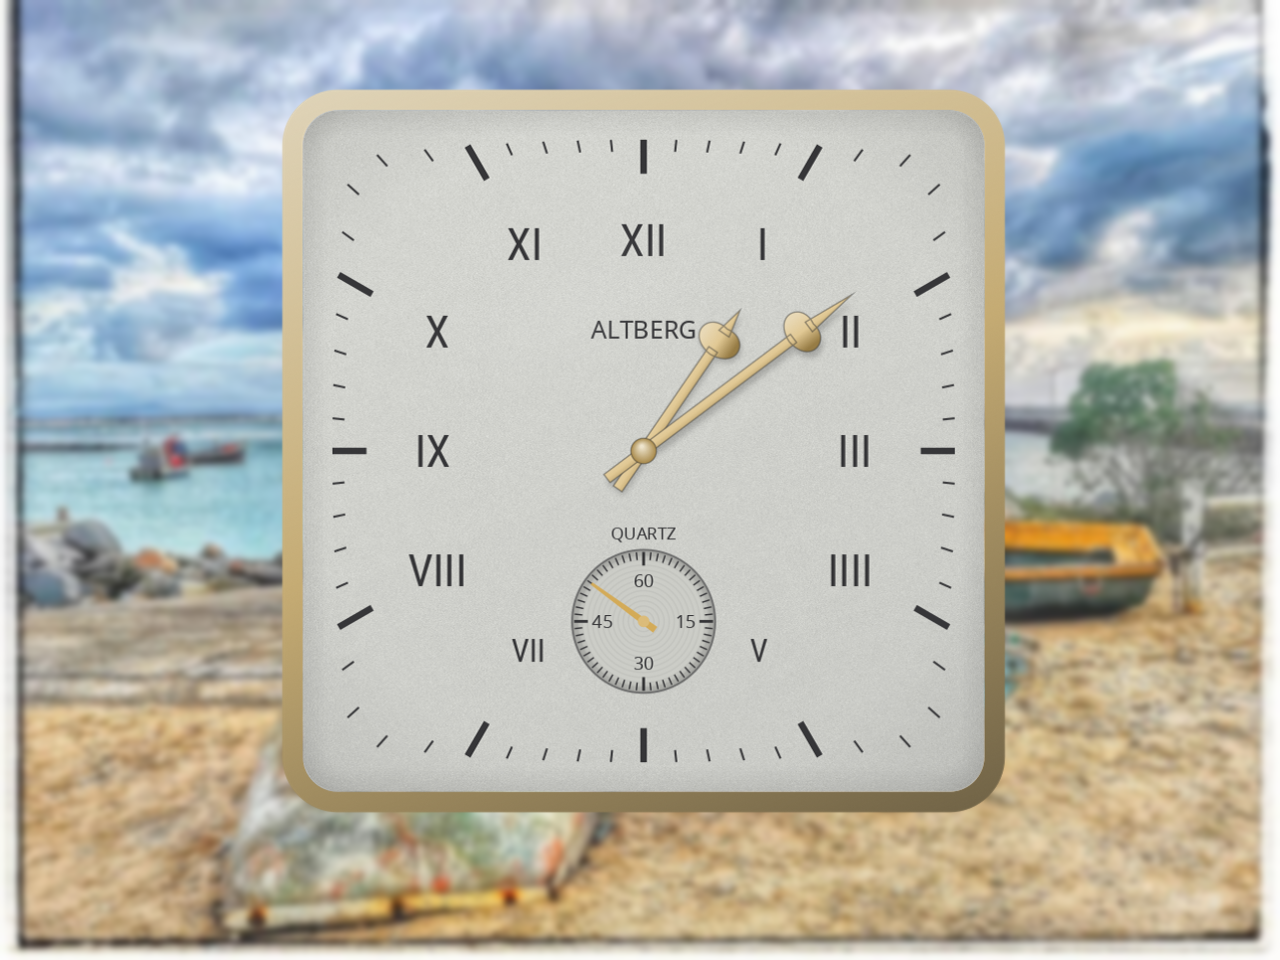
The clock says {"hour": 1, "minute": 8, "second": 51}
